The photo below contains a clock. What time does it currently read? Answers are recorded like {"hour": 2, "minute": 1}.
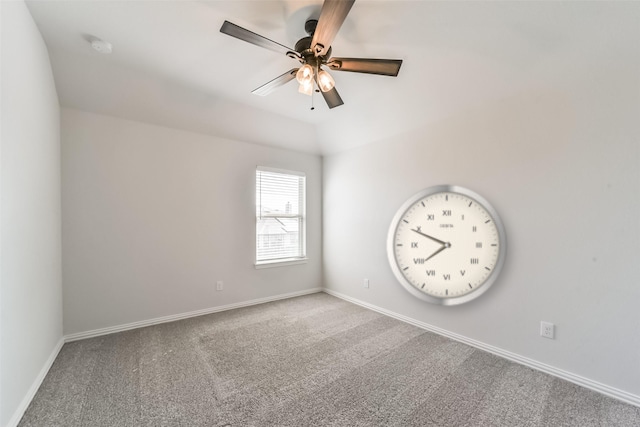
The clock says {"hour": 7, "minute": 49}
